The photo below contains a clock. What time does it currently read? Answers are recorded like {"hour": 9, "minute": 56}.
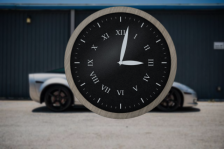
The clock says {"hour": 3, "minute": 2}
